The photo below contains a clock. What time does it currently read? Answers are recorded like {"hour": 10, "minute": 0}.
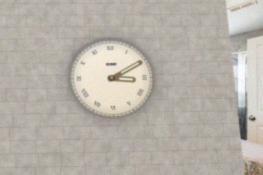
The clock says {"hour": 3, "minute": 10}
